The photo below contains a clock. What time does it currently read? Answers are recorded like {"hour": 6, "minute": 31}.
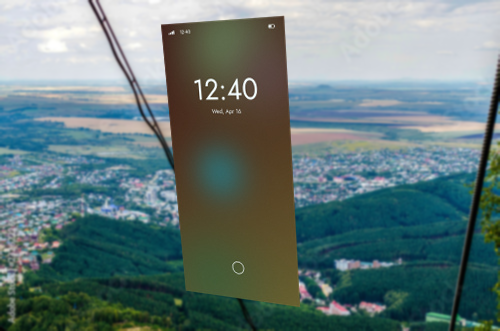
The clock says {"hour": 12, "minute": 40}
